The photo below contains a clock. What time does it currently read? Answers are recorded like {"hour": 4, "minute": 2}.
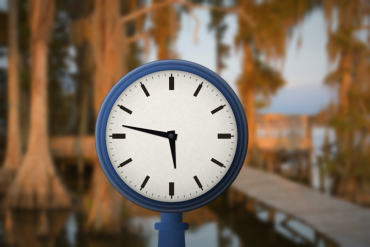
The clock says {"hour": 5, "minute": 47}
